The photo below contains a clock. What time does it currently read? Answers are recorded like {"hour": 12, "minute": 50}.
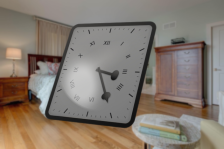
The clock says {"hour": 3, "minute": 25}
